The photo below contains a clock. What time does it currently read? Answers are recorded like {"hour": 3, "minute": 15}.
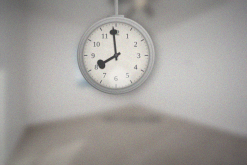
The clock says {"hour": 7, "minute": 59}
